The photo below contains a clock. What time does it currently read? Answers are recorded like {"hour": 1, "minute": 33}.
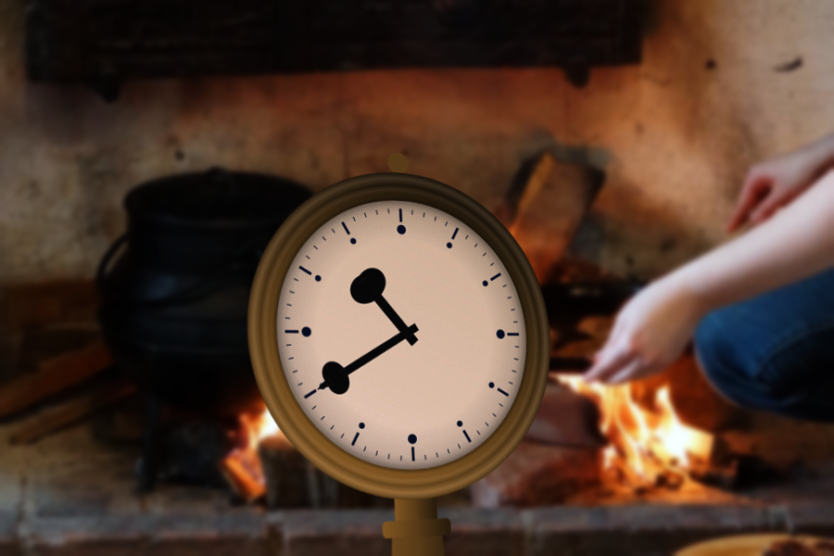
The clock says {"hour": 10, "minute": 40}
